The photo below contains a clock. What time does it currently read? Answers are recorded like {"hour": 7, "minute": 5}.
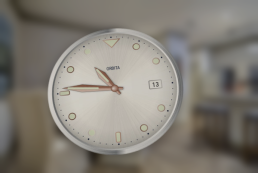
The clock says {"hour": 10, "minute": 46}
